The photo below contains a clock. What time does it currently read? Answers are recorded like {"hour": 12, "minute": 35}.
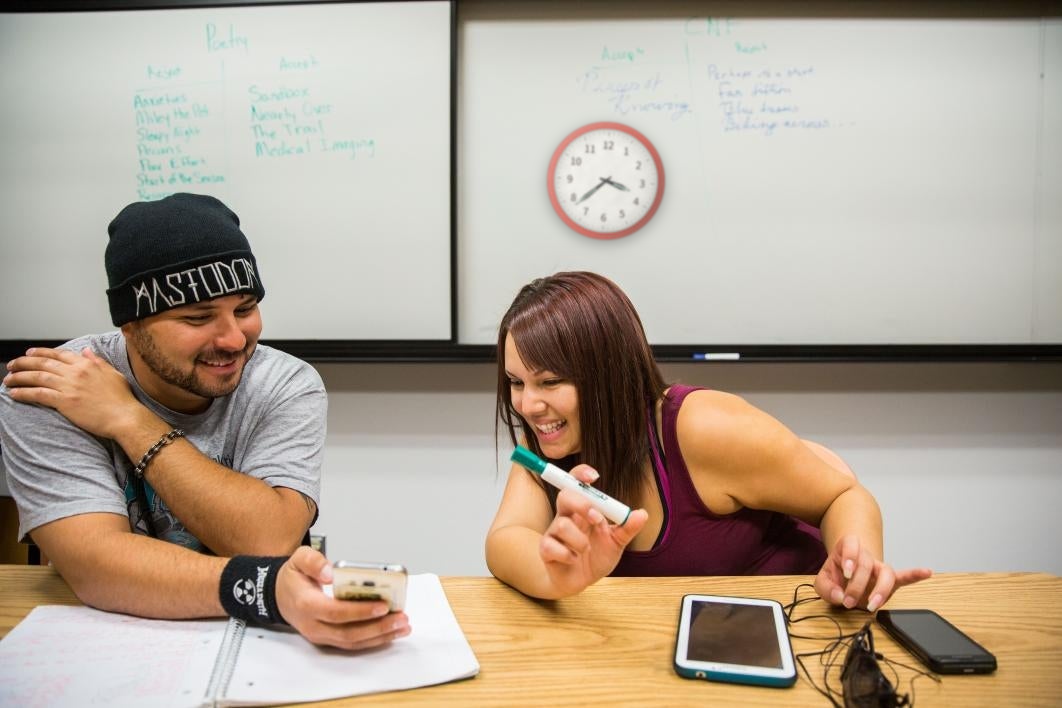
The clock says {"hour": 3, "minute": 38}
